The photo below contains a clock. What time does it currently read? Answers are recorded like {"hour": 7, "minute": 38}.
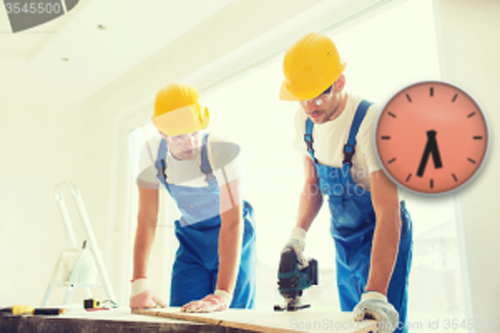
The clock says {"hour": 5, "minute": 33}
